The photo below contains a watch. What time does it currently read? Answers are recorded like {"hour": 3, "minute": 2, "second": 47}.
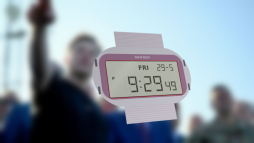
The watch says {"hour": 9, "minute": 29, "second": 49}
